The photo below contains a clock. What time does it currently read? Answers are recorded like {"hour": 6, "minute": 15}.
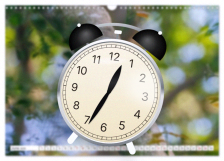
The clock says {"hour": 12, "minute": 34}
